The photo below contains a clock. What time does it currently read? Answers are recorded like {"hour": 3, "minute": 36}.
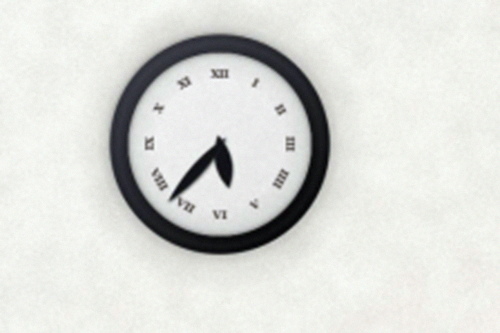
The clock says {"hour": 5, "minute": 37}
